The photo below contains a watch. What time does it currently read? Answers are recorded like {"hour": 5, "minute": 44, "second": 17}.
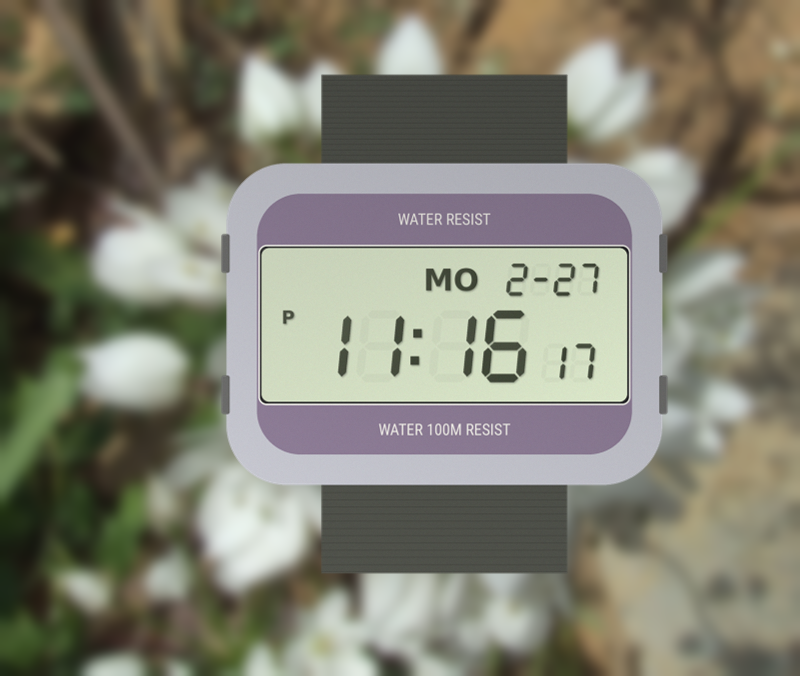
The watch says {"hour": 11, "minute": 16, "second": 17}
